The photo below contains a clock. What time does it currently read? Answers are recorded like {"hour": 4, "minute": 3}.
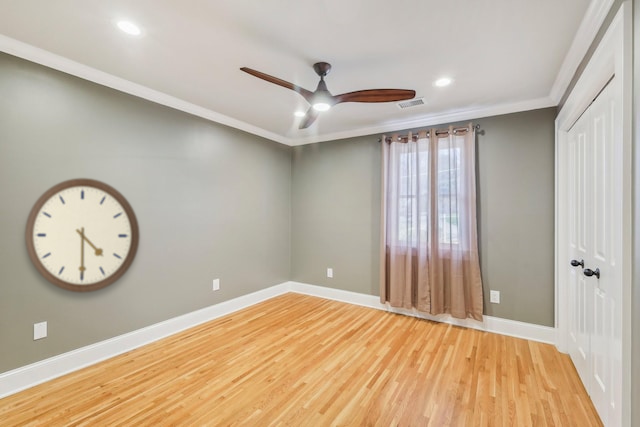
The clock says {"hour": 4, "minute": 30}
